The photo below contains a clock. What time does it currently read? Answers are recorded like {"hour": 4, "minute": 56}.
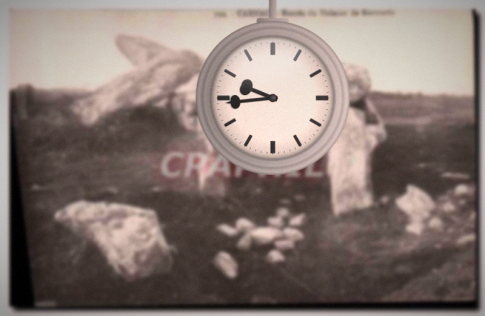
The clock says {"hour": 9, "minute": 44}
